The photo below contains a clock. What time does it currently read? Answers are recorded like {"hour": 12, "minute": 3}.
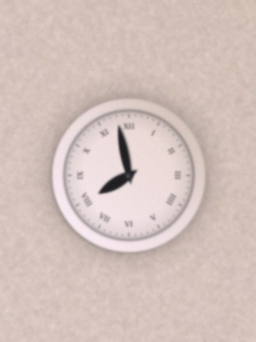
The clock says {"hour": 7, "minute": 58}
